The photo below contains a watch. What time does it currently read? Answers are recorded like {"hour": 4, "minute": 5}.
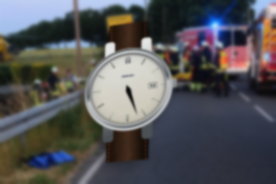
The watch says {"hour": 5, "minute": 27}
